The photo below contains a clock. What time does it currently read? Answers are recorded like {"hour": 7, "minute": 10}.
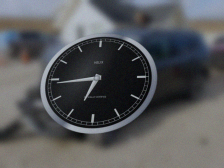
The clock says {"hour": 6, "minute": 44}
